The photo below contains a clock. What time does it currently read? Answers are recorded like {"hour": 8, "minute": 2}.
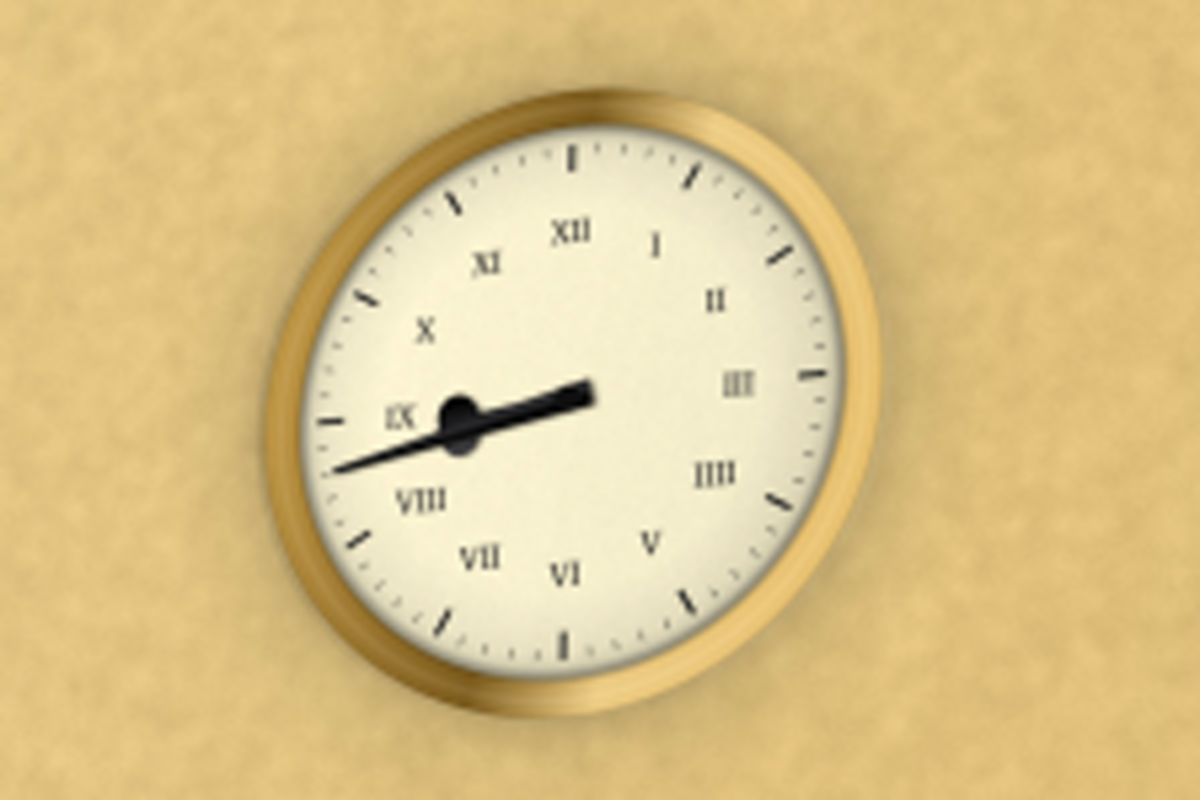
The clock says {"hour": 8, "minute": 43}
